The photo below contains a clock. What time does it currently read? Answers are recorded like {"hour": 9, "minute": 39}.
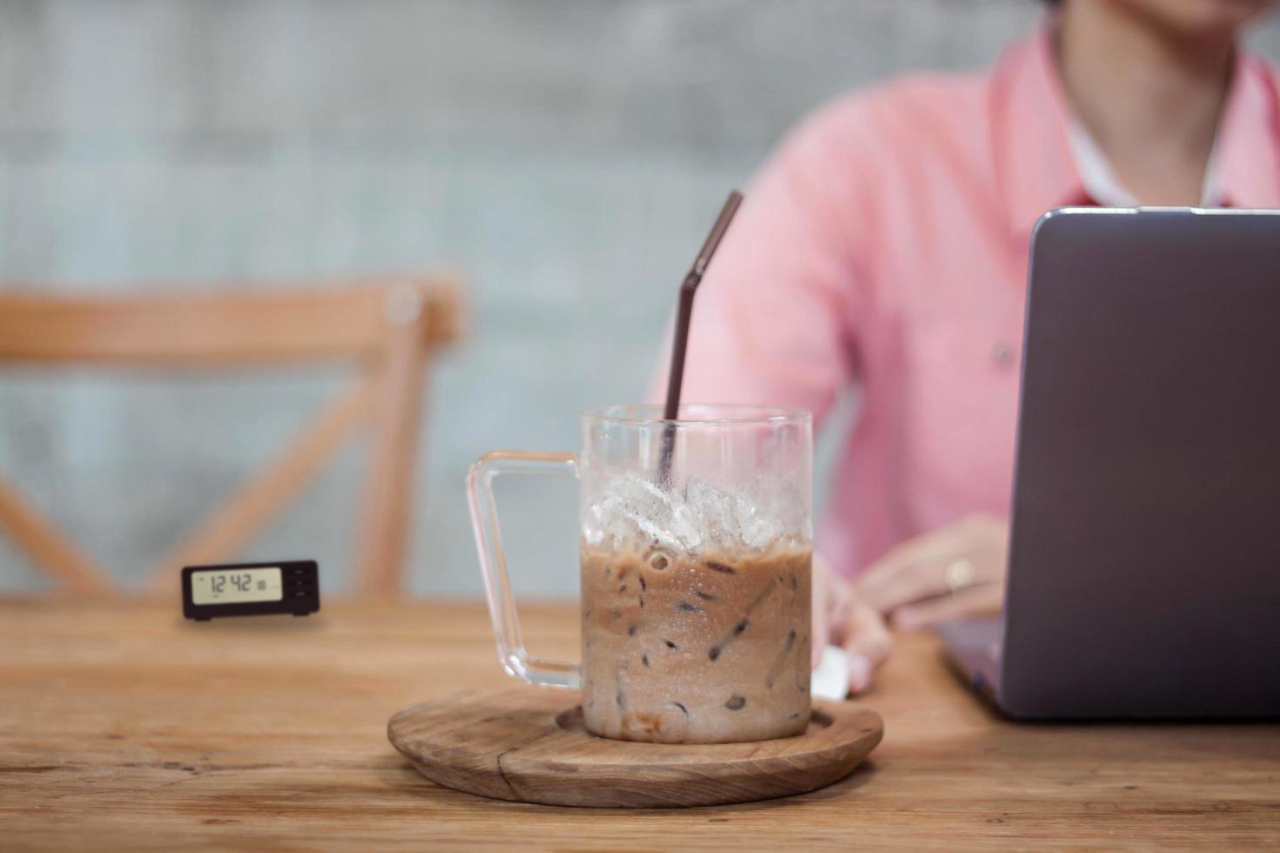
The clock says {"hour": 12, "minute": 42}
